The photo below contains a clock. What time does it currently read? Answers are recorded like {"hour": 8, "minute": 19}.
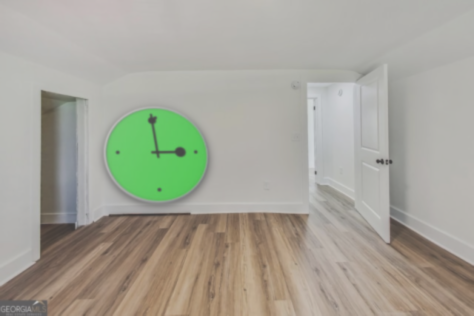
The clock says {"hour": 2, "minute": 59}
